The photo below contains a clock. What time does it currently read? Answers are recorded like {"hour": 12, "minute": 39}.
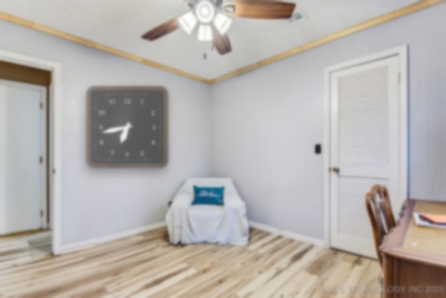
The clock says {"hour": 6, "minute": 43}
